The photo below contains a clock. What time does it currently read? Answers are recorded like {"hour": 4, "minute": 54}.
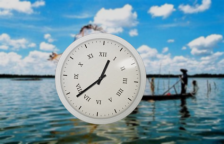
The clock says {"hour": 12, "minute": 38}
